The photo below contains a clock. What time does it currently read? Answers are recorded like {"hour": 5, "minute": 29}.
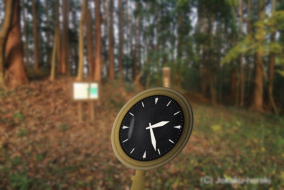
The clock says {"hour": 2, "minute": 26}
